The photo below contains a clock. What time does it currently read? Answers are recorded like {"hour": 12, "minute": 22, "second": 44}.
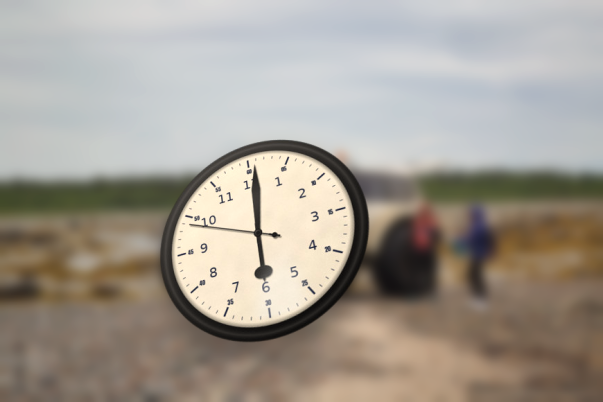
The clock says {"hour": 6, "minute": 0, "second": 49}
